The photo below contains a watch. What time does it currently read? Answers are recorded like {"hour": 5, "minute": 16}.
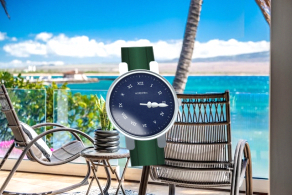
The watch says {"hour": 3, "minute": 16}
